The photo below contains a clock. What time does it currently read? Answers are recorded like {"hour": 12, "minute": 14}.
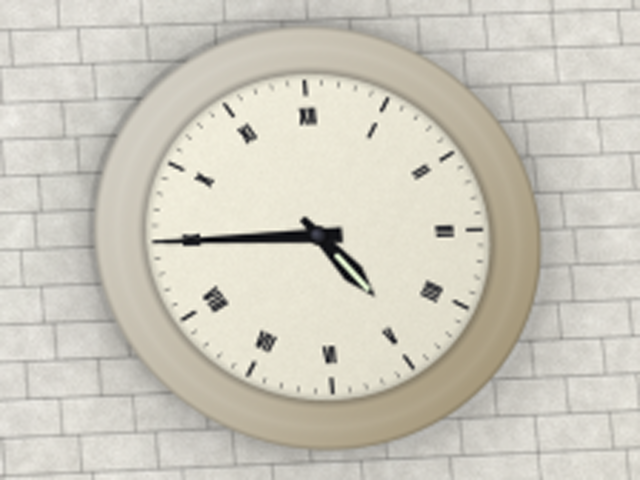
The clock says {"hour": 4, "minute": 45}
